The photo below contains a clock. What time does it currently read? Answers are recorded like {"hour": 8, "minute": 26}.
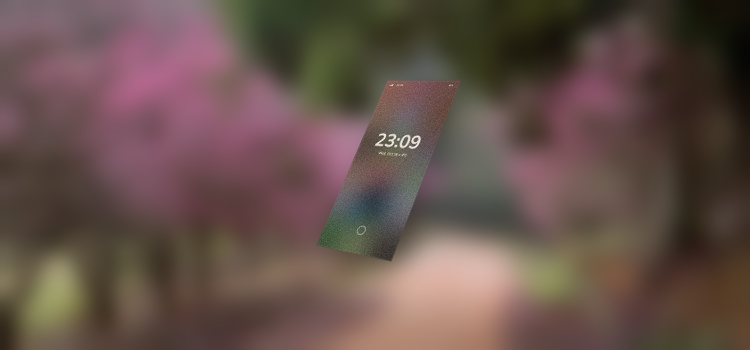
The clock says {"hour": 23, "minute": 9}
